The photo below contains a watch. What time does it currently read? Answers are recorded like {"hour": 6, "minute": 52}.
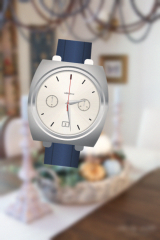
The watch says {"hour": 2, "minute": 28}
